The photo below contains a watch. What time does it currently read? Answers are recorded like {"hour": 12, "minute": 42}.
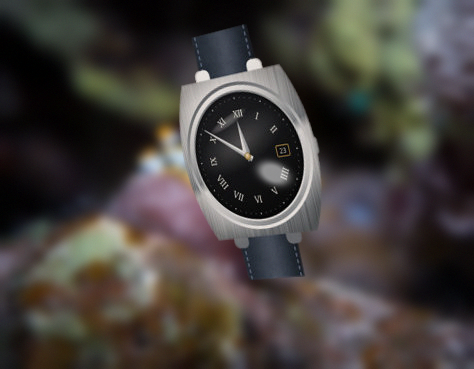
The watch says {"hour": 11, "minute": 51}
